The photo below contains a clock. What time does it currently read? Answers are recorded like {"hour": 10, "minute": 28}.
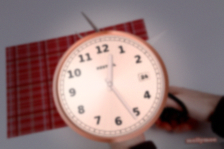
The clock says {"hour": 12, "minute": 26}
